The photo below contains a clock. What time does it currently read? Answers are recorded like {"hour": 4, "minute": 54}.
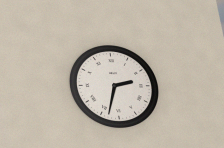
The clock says {"hour": 2, "minute": 33}
